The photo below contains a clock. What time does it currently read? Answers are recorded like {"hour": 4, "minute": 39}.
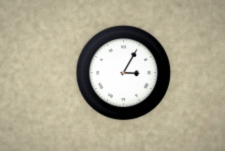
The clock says {"hour": 3, "minute": 5}
